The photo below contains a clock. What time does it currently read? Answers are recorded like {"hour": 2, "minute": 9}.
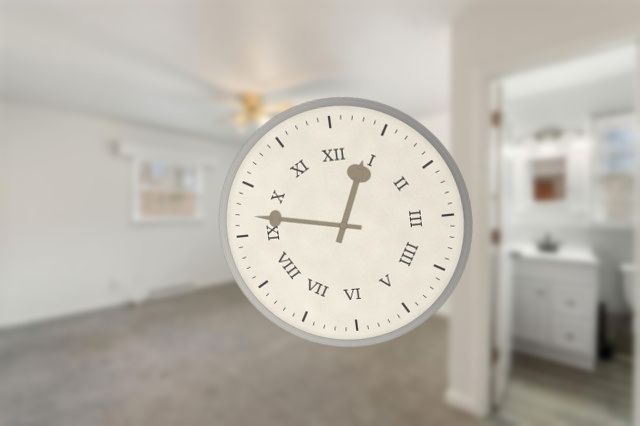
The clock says {"hour": 12, "minute": 47}
